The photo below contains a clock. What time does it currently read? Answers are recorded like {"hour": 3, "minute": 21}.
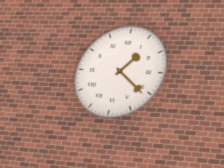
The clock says {"hour": 1, "minute": 21}
